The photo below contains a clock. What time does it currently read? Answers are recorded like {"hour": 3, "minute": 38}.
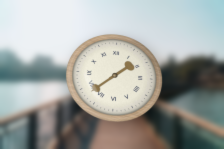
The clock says {"hour": 1, "minute": 38}
